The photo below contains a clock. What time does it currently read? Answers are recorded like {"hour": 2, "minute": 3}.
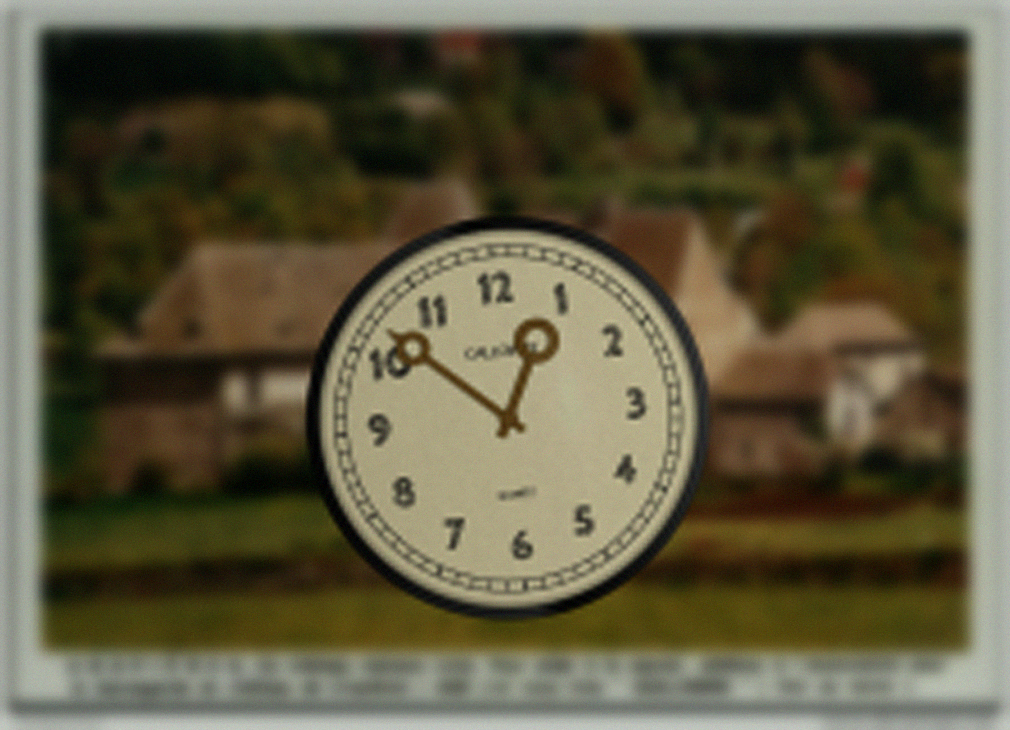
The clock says {"hour": 12, "minute": 52}
